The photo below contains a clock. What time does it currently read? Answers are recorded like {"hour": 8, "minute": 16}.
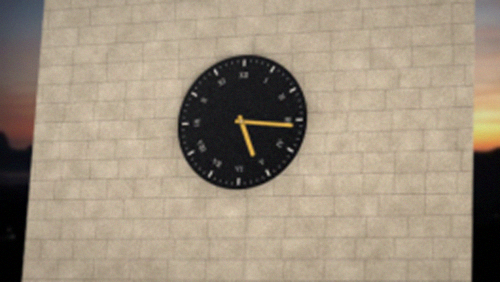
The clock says {"hour": 5, "minute": 16}
